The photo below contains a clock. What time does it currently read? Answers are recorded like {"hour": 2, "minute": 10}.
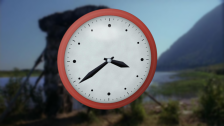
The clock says {"hour": 3, "minute": 39}
